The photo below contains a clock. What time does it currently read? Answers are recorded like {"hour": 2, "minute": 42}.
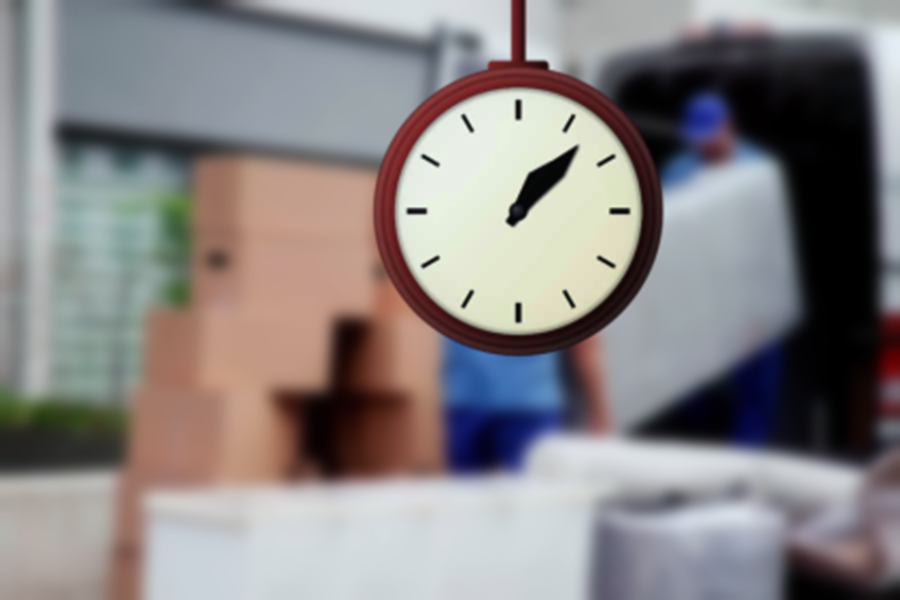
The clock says {"hour": 1, "minute": 7}
